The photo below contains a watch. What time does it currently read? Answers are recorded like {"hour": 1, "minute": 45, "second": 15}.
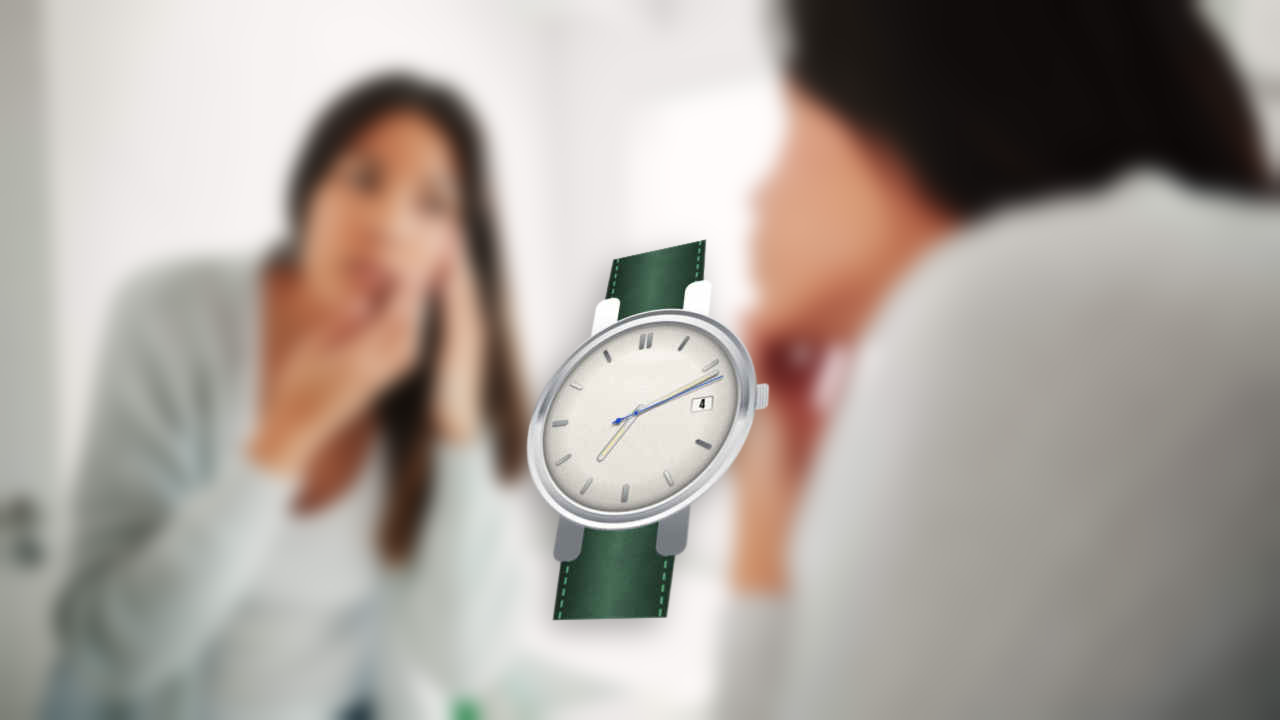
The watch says {"hour": 7, "minute": 11, "second": 12}
